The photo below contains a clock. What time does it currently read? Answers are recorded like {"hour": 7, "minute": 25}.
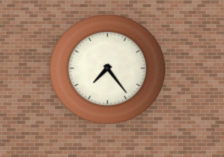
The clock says {"hour": 7, "minute": 24}
